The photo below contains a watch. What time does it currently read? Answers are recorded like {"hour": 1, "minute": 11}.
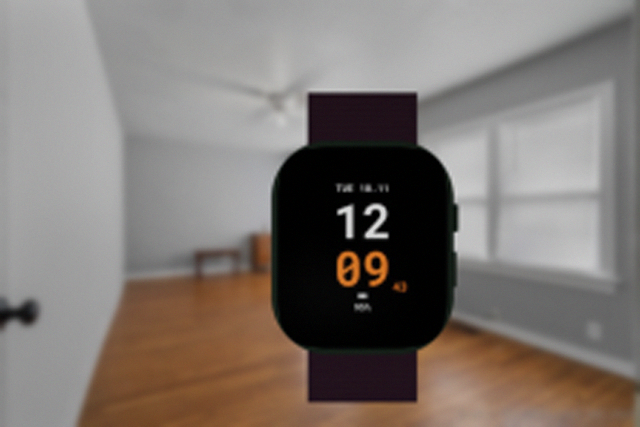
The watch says {"hour": 12, "minute": 9}
